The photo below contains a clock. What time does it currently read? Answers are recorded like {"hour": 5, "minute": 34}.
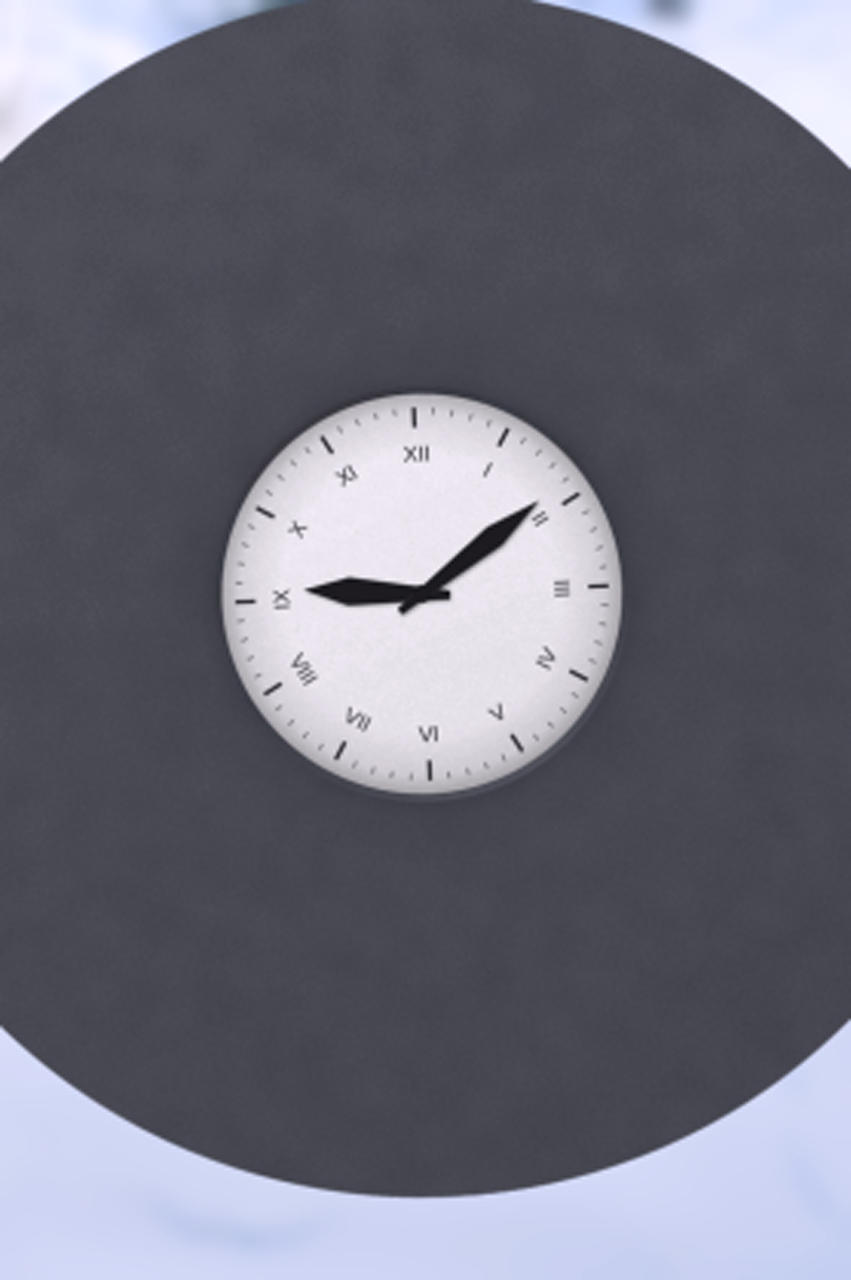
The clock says {"hour": 9, "minute": 9}
